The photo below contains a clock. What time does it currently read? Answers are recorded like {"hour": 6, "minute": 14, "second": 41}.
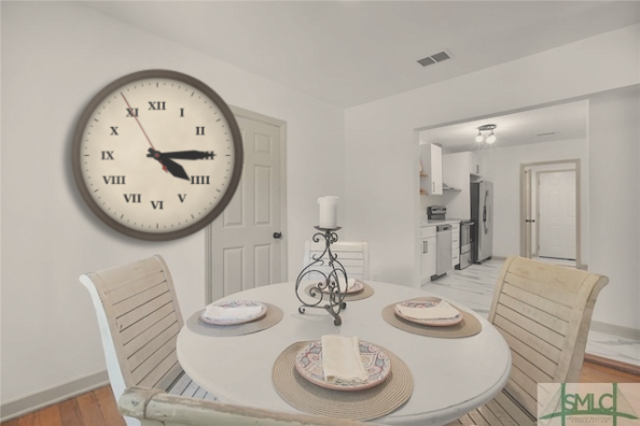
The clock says {"hour": 4, "minute": 14, "second": 55}
